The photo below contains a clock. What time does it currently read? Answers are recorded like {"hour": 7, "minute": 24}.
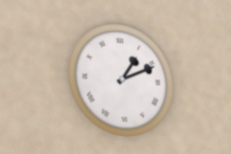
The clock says {"hour": 1, "minute": 11}
